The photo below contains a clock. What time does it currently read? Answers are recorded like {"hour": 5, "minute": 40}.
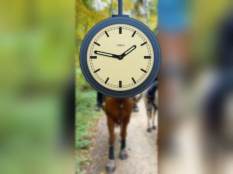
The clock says {"hour": 1, "minute": 47}
